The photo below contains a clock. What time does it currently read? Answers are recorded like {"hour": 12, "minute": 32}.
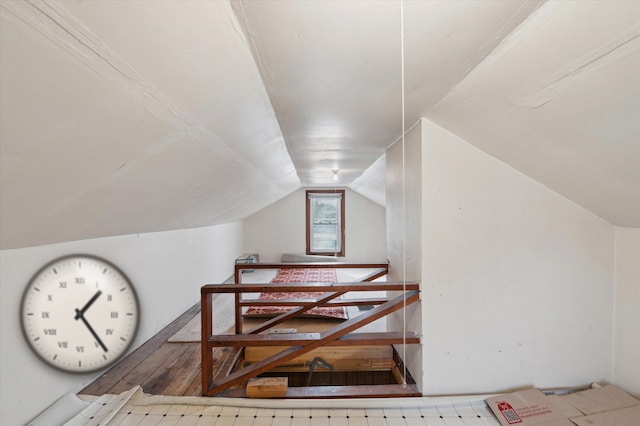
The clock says {"hour": 1, "minute": 24}
